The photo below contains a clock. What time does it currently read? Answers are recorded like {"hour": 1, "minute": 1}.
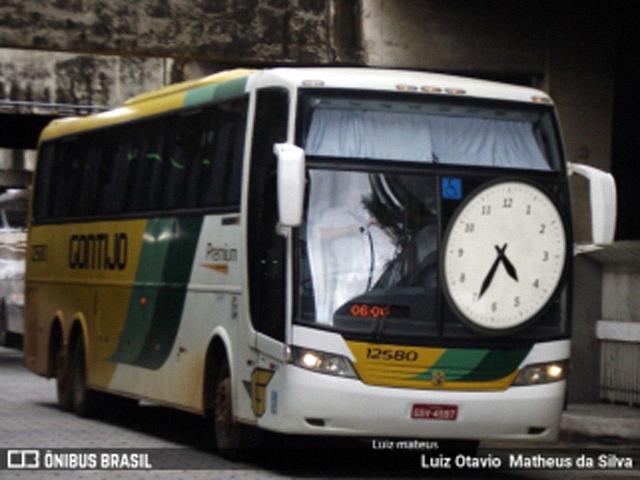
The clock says {"hour": 4, "minute": 34}
